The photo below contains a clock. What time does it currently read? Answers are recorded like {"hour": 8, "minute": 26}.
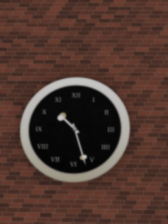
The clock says {"hour": 10, "minute": 27}
